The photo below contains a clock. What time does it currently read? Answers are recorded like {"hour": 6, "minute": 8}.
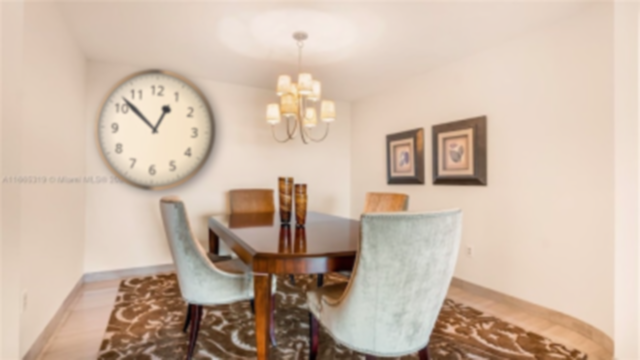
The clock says {"hour": 12, "minute": 52}
